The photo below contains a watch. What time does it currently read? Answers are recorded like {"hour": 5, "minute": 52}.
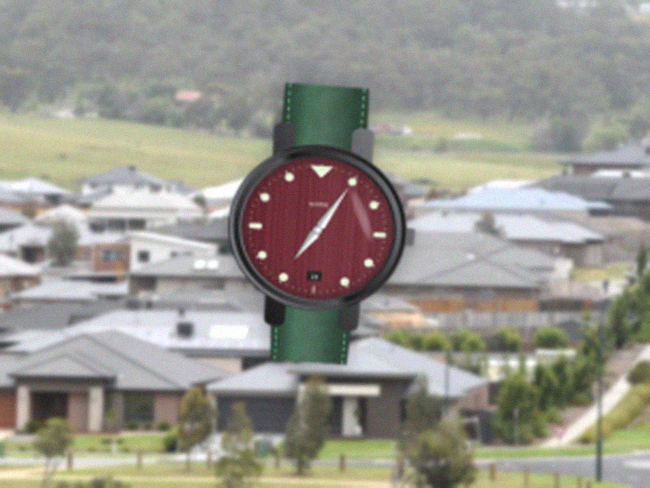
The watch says {"hour": 7, "minute": 5}
